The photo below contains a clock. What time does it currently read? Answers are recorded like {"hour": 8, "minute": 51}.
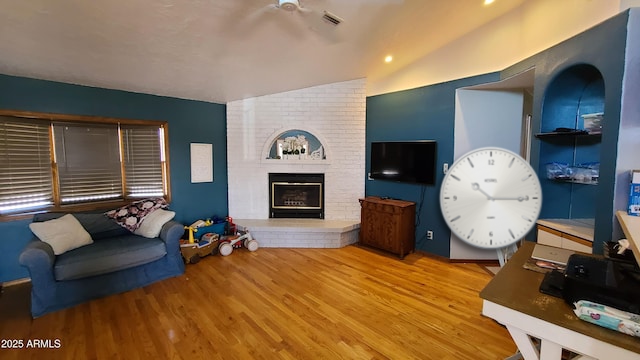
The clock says {"hour": 10, "minute": 15}
